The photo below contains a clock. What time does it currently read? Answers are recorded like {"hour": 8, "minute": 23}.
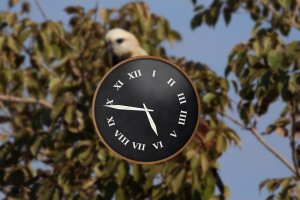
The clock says {"hour": 5, "minute": 49}
